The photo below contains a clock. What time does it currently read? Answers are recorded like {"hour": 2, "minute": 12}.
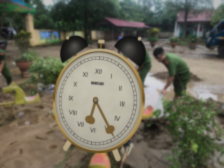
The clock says {"hour": 6, "minute": 24}
